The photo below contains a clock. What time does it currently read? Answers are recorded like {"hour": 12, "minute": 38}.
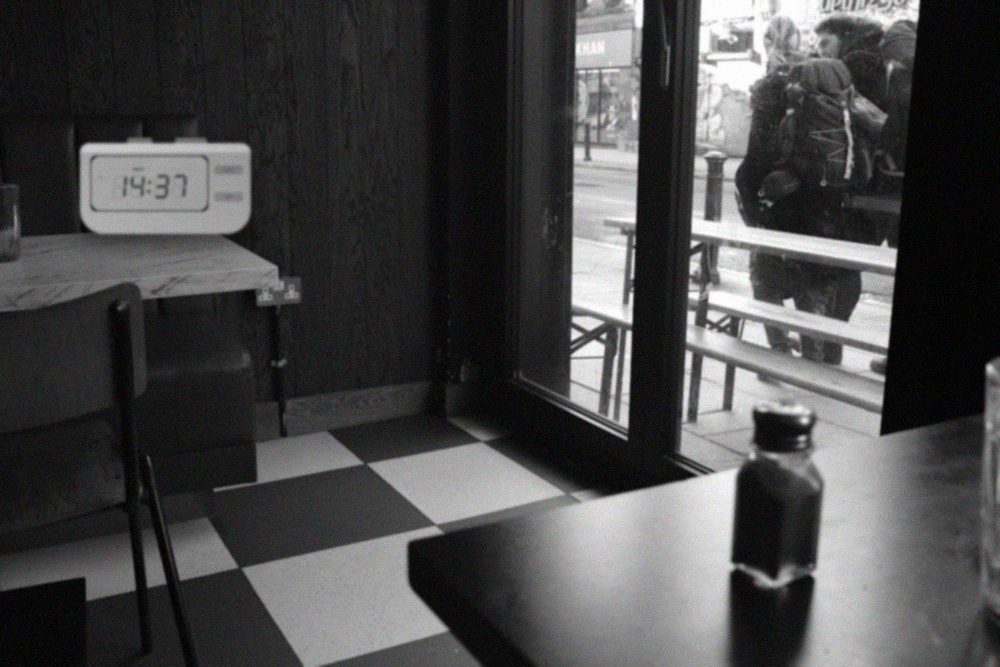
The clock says {"hour": 14, "minute": 37}
